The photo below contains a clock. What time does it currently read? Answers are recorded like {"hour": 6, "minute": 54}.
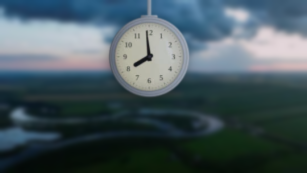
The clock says {"hour": 7, "minute": 59}
